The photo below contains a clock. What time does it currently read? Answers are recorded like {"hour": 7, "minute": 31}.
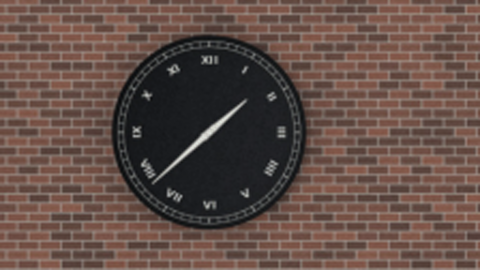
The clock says {"hour": 1, "minute": 38}
